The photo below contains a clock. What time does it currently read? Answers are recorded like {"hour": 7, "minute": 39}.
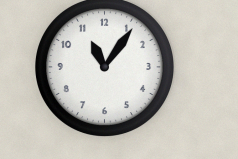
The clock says {"hour": 11, "minute": 6}
